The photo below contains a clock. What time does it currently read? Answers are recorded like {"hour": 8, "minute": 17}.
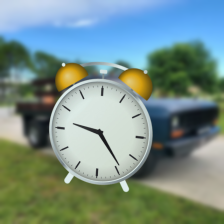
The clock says {"hour": 9, "minute": 24}
